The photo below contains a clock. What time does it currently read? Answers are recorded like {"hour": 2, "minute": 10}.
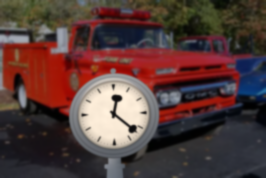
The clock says {"hour": 12, "minute": 22}
